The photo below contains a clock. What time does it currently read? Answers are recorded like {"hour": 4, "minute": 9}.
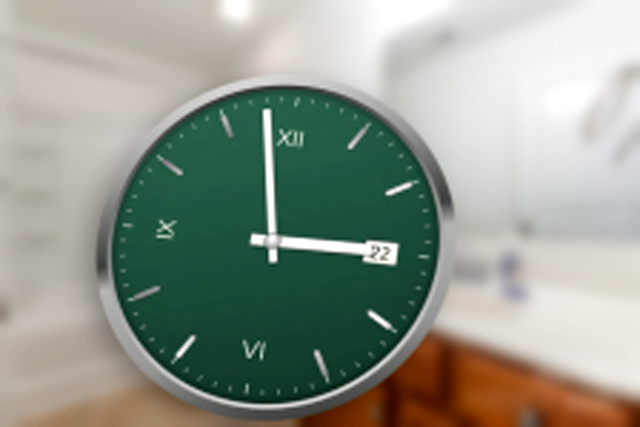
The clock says {"hour": 2, "minute": 58}
